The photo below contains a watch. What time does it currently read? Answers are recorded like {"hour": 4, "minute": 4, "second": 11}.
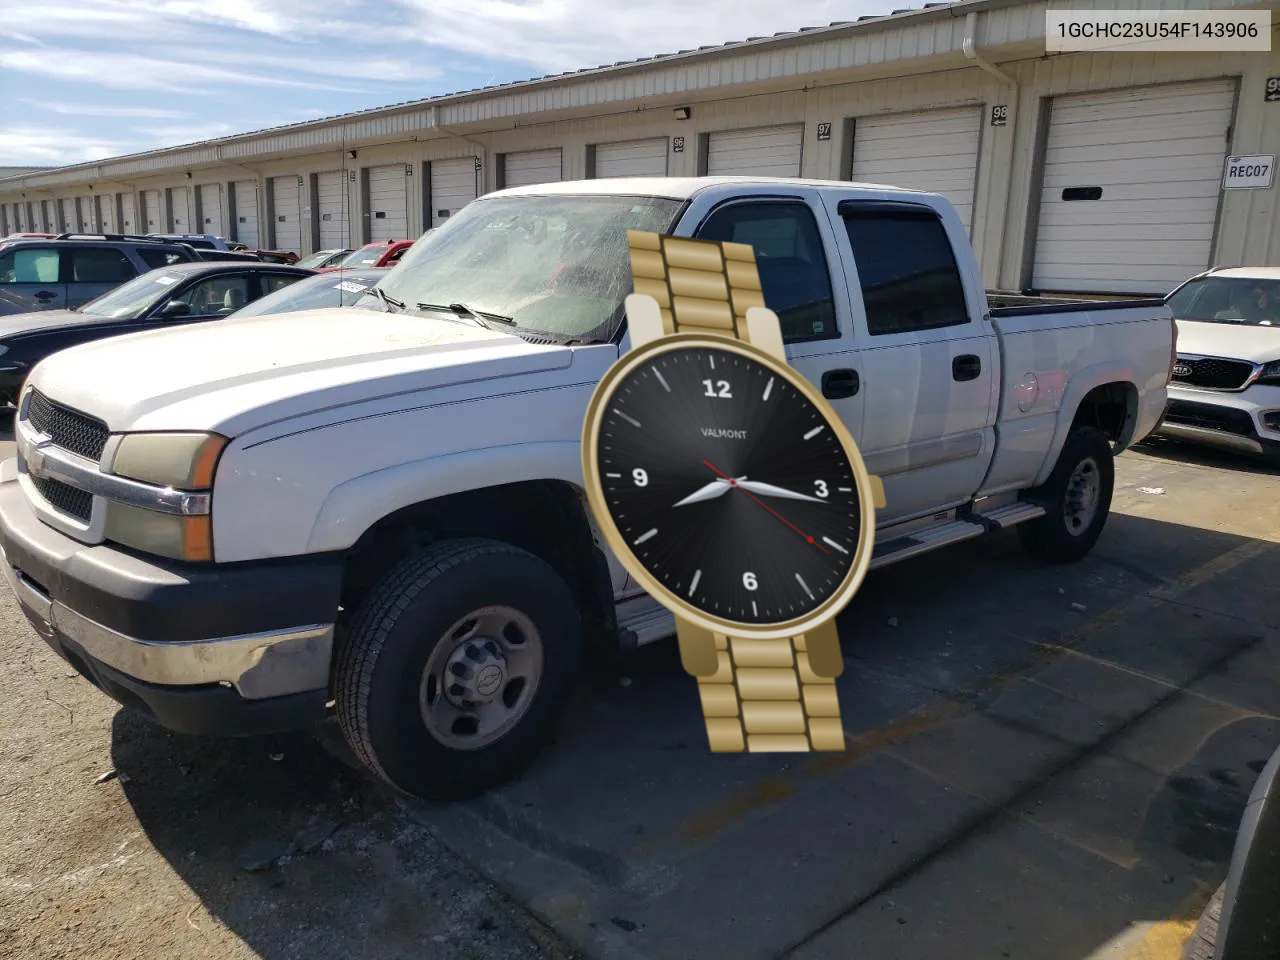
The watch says {"hour": 8, "minute": 16, "second": 21}
